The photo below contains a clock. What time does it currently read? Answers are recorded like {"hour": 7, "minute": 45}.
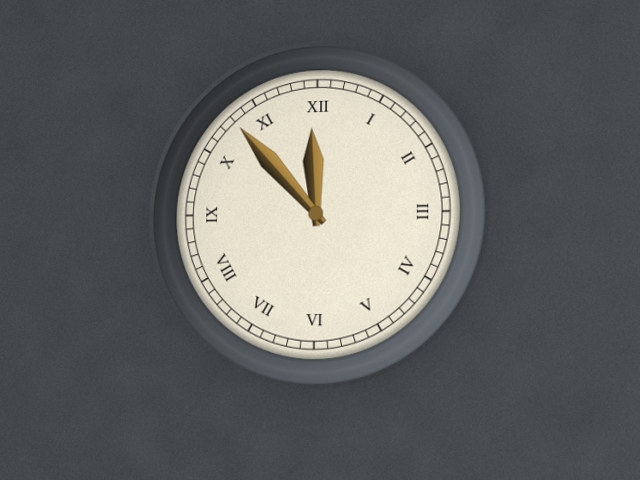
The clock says {"hour": 11, "minute": 53}
